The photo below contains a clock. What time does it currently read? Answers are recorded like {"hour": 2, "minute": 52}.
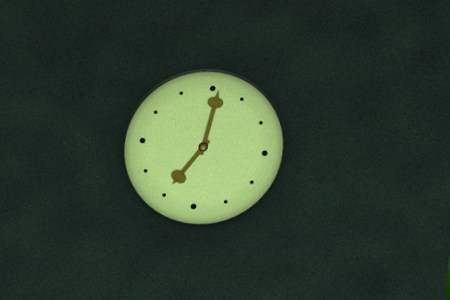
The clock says {"hour": 7, "minute": 1}
